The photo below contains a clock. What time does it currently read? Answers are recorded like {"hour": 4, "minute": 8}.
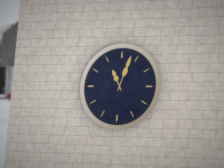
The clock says {"hour": 11, "minute": 3}
